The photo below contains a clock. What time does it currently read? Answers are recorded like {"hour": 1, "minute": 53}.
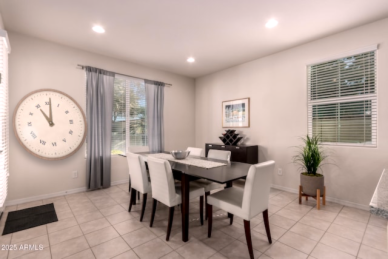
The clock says {"hour": 11, "minute": 1}
